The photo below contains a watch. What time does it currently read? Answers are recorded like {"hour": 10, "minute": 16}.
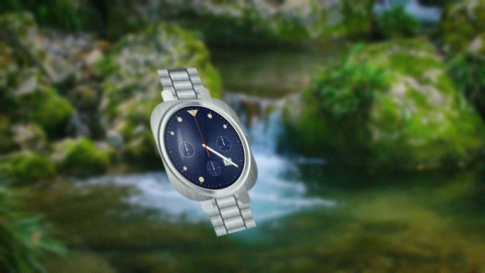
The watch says {"hour": 4, "minute": 22}
